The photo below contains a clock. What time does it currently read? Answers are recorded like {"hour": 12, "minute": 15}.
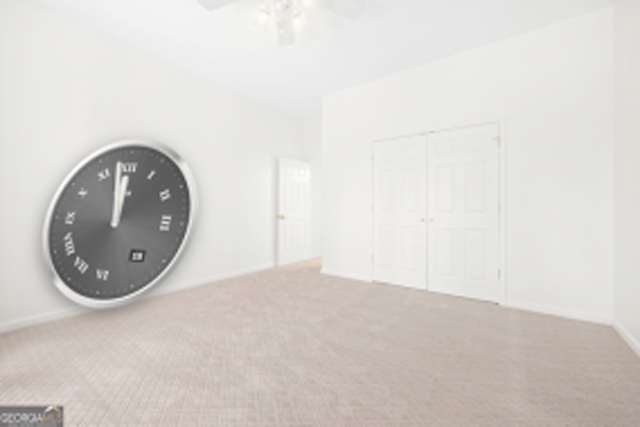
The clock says {"hour": 11, "minute": 58}
